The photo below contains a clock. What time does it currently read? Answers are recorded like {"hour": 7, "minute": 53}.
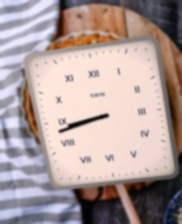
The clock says {"hour": 8, "minute": 43}
